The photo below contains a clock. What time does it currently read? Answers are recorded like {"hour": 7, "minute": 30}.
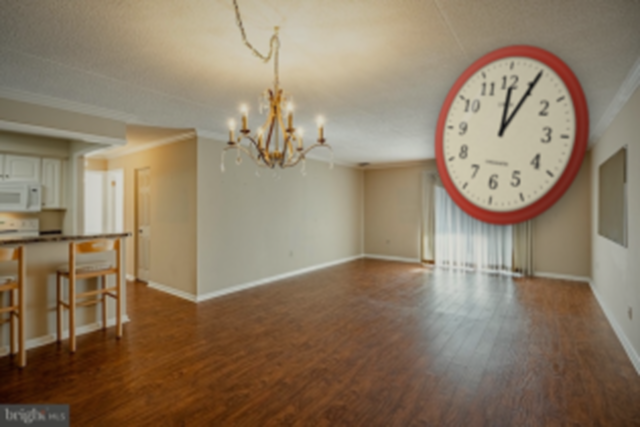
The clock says {"hour": 12, "minute": 5}
